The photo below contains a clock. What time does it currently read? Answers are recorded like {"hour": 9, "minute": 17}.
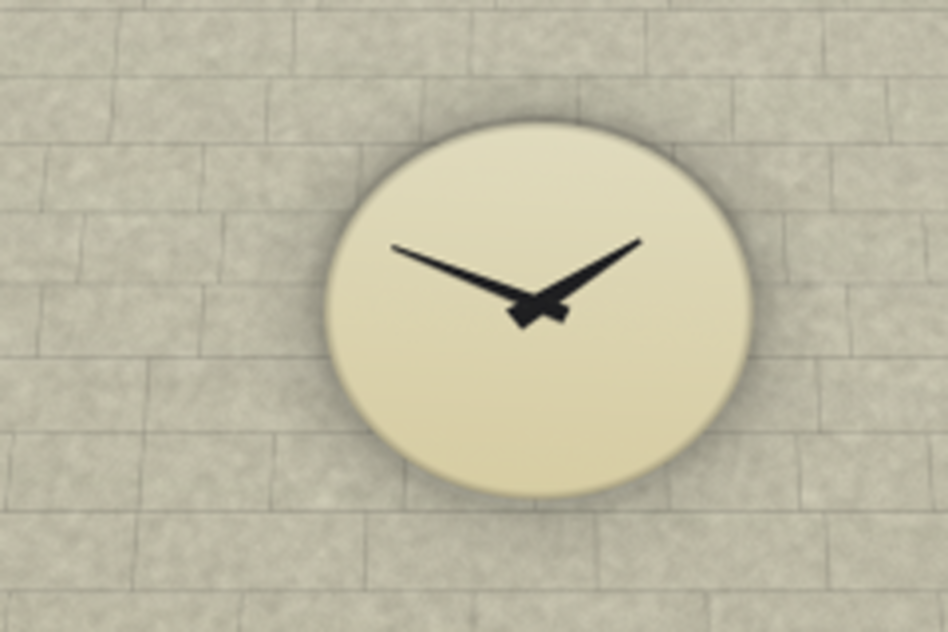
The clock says {"hour": 1, "minute": 49}
